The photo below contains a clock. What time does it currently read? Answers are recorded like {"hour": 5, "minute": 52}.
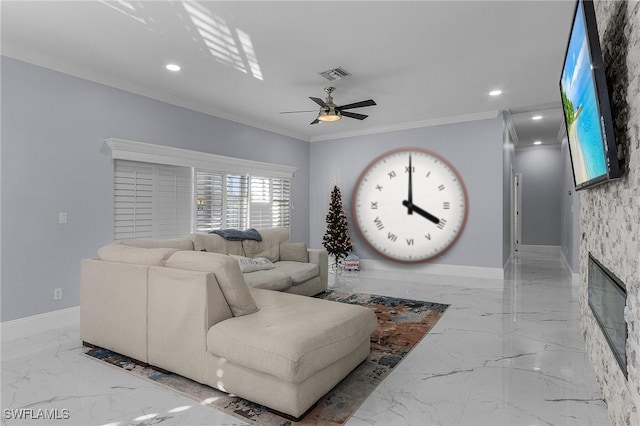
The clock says {"hour": 4, "minute": 0}
